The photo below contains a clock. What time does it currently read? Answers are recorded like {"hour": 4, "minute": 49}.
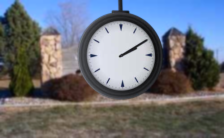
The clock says {"hour": 2, "minute": 10}
